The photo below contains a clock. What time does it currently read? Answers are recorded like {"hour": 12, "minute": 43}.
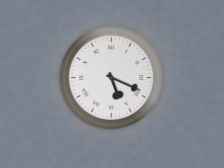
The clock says {"hour": 5, "minute": 19}
